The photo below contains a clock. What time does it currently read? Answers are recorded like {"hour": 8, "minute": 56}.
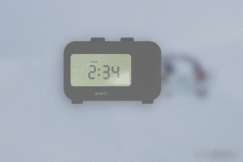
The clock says {"hour": 2, "minute": 34}
